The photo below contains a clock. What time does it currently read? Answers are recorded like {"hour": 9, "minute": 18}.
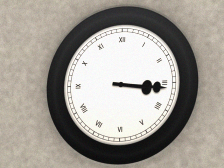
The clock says {"hour": 3, "minute": 16}
